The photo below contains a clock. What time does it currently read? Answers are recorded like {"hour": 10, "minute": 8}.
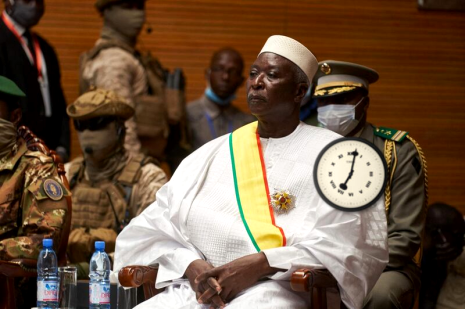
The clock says {"hour": 7, "minute": 2}
